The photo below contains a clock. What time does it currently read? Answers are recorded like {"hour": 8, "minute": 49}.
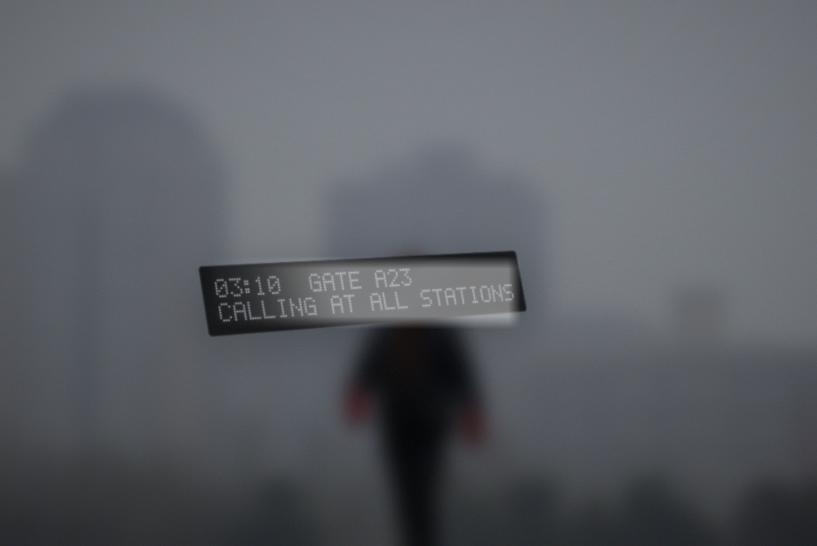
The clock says {"hour": 3, "minute": 10}
